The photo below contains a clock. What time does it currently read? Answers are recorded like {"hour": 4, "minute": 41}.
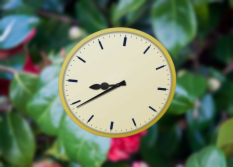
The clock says {"hour": 8, "minute": 39}
